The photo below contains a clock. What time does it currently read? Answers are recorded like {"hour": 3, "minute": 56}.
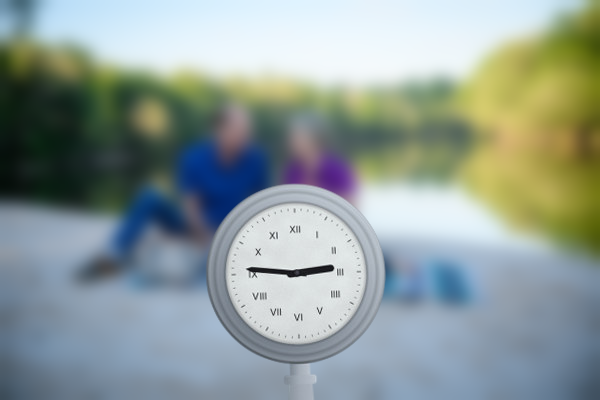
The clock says {"hour": 2, "minute": 46}
